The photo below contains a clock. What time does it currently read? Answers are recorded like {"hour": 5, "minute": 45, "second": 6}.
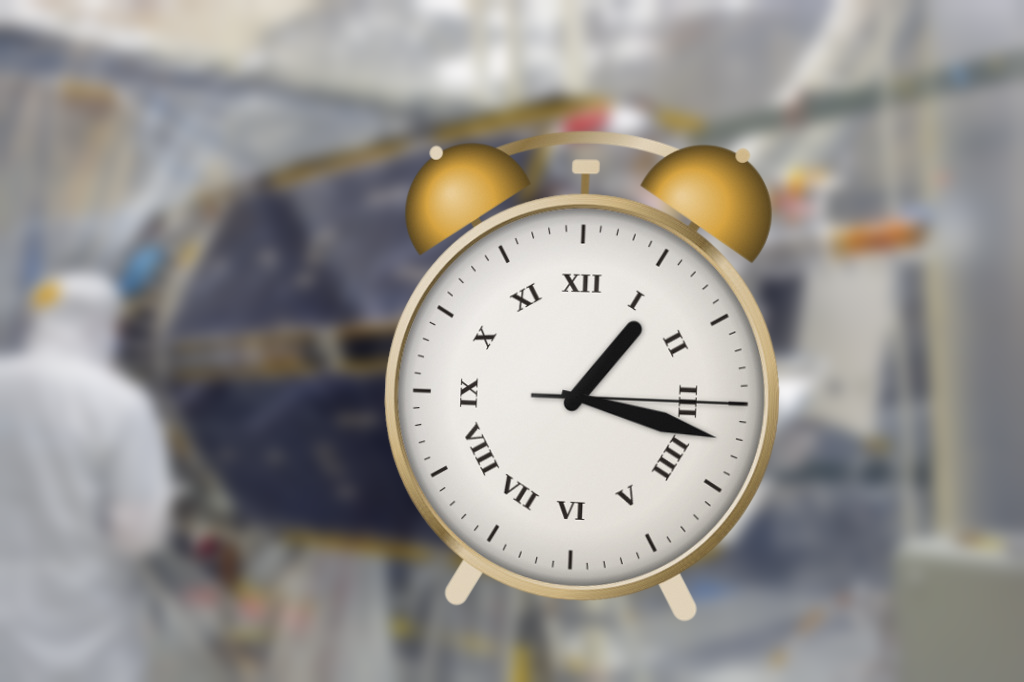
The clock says {"hour": 1, "minute": 17, "second": 15}
